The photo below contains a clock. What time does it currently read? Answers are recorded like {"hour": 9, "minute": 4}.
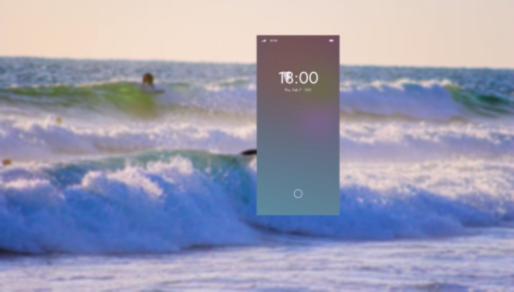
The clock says {"hour": 18, "minute": 0}
